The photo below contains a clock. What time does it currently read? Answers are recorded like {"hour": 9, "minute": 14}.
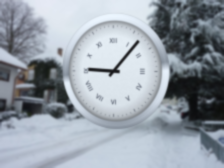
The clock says {"hour": 9, "minute": 7}
